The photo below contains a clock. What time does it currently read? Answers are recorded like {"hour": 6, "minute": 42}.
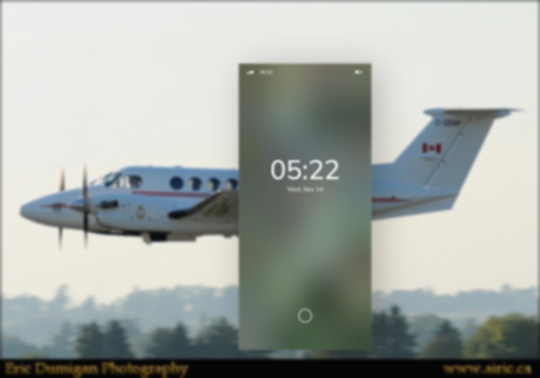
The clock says {"hour": 5, "minute": 22}
